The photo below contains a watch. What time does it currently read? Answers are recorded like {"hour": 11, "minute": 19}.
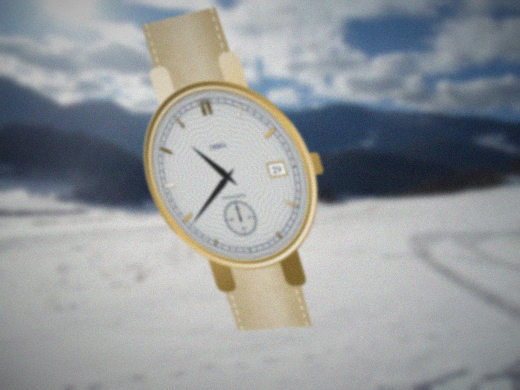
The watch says {"hour": 10, "minute": 39}
